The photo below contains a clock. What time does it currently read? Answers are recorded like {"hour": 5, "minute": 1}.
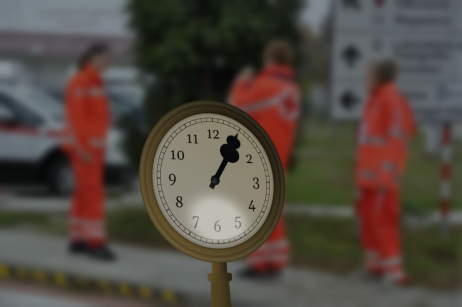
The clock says {"hour": 1, "minute": 5}
